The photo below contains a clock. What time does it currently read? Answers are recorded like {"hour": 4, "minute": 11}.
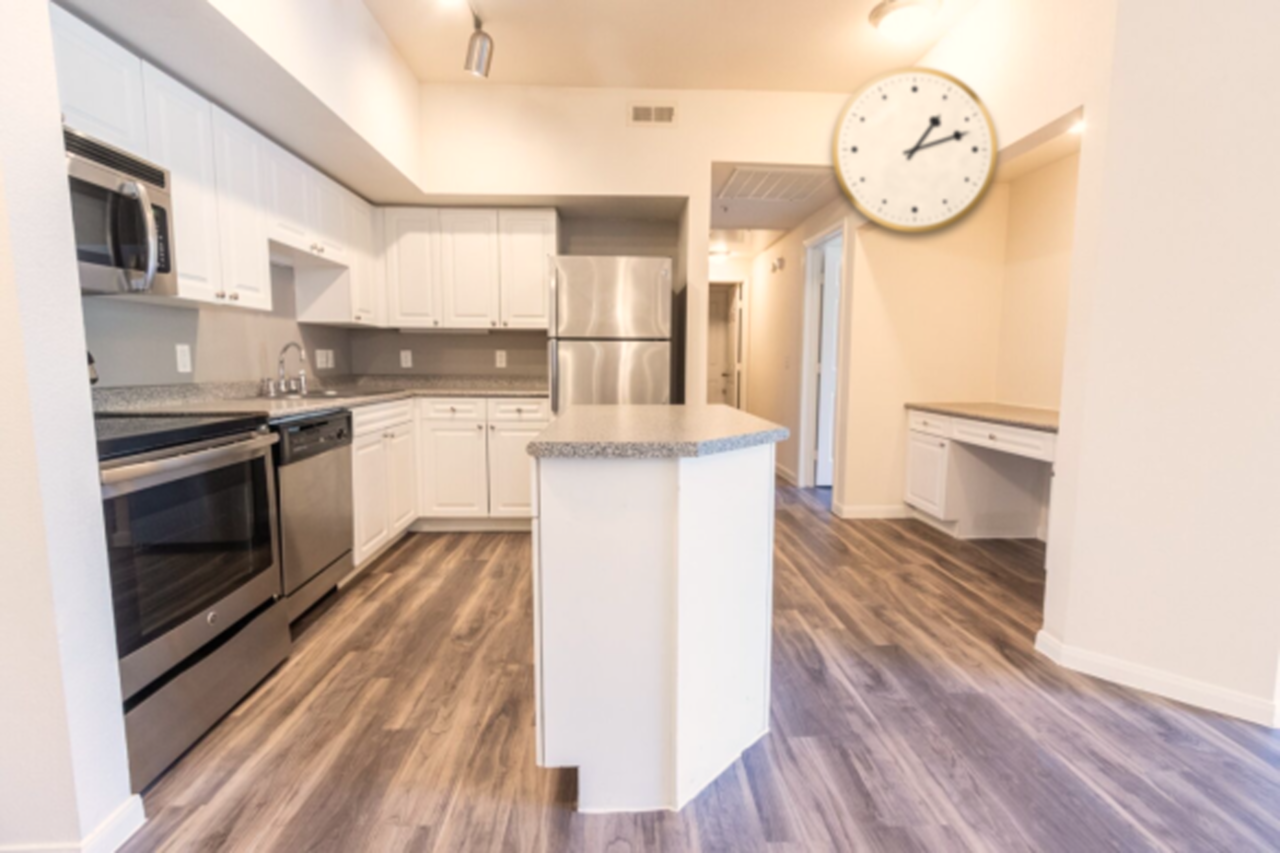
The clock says {"hour": 1, "minute": 12}
